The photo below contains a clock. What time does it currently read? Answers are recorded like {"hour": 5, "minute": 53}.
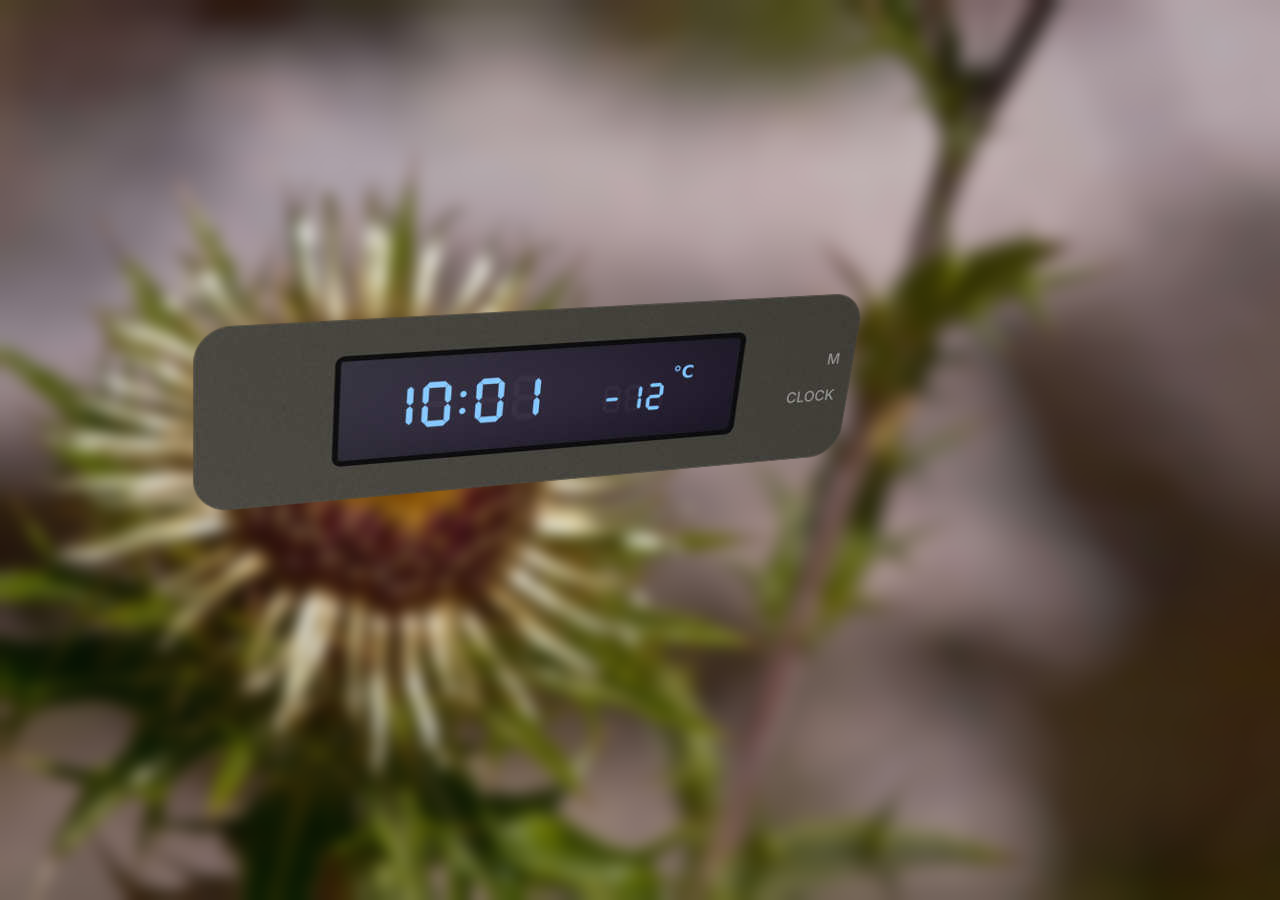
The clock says {"hour": 10, "minute": 1}
